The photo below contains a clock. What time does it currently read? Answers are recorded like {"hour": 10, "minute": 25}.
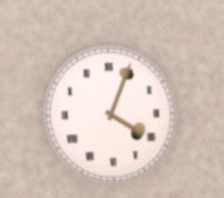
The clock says {"hour": 4, "minute": 4}
